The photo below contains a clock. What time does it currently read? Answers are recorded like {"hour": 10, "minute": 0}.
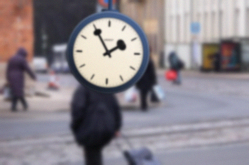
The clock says {"hour": 1, "minute": 55}
